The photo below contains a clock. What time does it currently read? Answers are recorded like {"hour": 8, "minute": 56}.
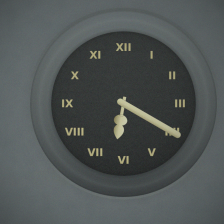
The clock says {"hour": 6, "minute": 20}
